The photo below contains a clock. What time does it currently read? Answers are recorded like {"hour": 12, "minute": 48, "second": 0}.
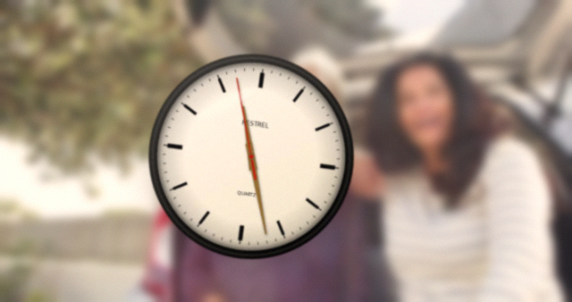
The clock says {"hour": 11, "minute": 26, "second": 57}
